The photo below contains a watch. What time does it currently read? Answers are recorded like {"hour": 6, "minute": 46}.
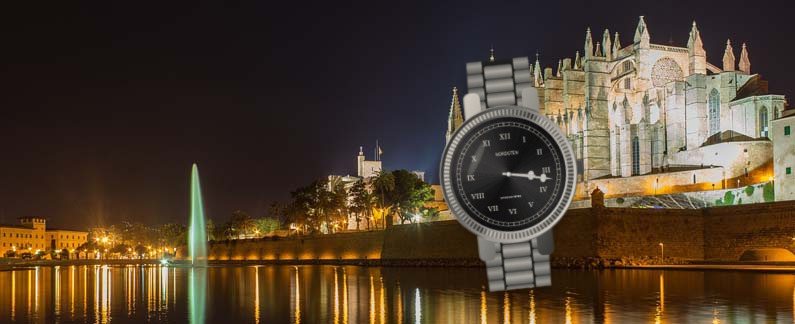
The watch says {"hour": 3, "minute": 17}
